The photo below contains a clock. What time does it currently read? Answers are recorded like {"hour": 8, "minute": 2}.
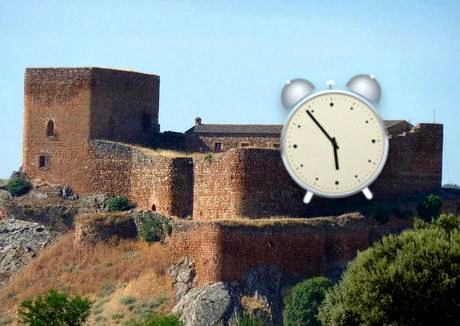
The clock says {"hour": 5, "minute": 54}
